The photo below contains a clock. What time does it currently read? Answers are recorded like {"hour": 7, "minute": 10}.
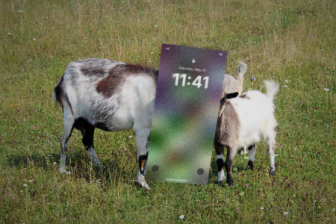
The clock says {"hour": 11, "minute": 41}
